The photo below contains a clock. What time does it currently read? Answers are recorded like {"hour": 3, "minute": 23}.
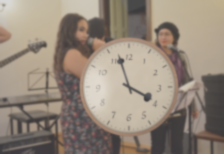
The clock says {"hour": 3, "minute": 57}
